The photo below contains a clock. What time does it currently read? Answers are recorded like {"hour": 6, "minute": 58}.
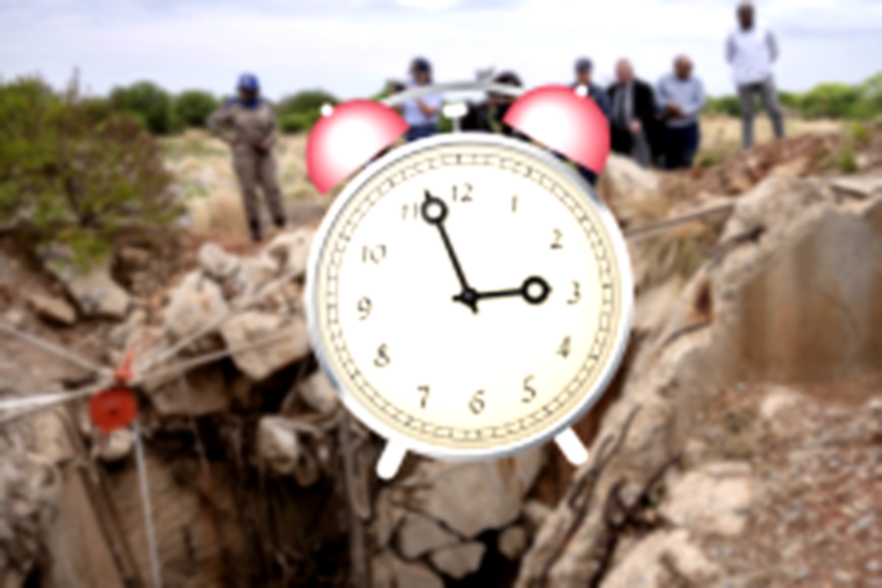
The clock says {"hour": 2, "minute": 57}
